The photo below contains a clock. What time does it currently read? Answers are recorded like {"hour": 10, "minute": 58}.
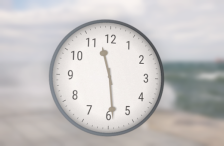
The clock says {"hour": 11, "minute": 29}
